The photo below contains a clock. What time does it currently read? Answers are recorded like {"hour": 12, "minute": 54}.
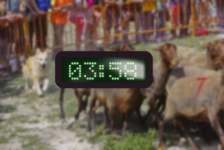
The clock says {"hour": 3, "minute": 58}
